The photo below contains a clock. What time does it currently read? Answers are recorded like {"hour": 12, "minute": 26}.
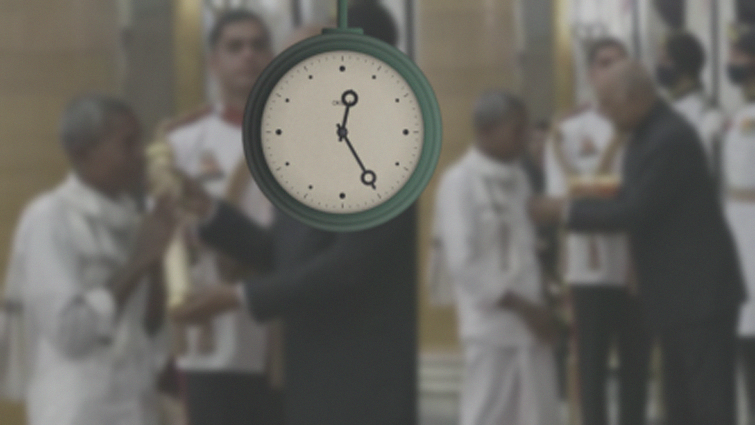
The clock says {"hour": 12, "minute": 25}
